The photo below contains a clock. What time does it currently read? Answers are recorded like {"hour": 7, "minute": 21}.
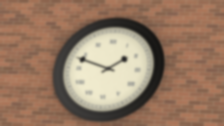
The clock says {"hour": 1, "minute": 48}
